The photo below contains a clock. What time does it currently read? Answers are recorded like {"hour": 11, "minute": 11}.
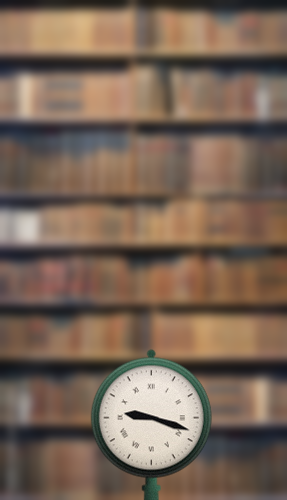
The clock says {"hour": 9, "minute": 18}
